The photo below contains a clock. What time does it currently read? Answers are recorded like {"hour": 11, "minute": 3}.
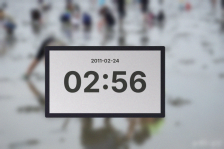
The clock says {"hour": 2, "minute": 56}
